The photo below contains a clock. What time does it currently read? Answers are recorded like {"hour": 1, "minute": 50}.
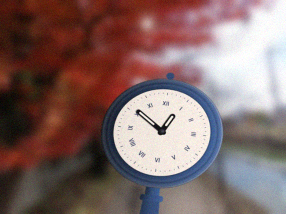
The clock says {"hour": 12, "minute": 51}
